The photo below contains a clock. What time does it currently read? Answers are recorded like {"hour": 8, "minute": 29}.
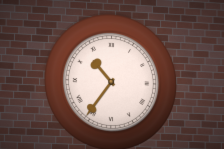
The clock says {"hour": 10, "minute": 36}
